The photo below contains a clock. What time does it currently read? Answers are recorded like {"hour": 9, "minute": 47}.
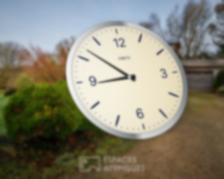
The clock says {"hour": 8, "minute": 52}
